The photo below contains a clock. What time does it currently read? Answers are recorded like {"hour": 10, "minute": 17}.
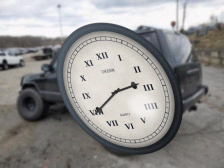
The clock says {"hour": 2, "minute": 40}
